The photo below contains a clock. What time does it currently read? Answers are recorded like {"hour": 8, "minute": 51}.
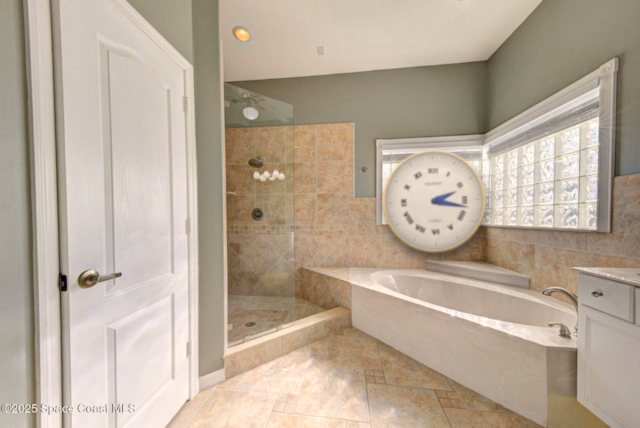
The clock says {"hour": 2, "minute": 17}
